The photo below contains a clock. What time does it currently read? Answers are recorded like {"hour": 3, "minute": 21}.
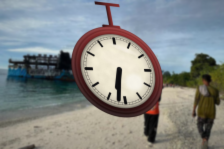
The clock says {"hour": 6, "minute": 32}
